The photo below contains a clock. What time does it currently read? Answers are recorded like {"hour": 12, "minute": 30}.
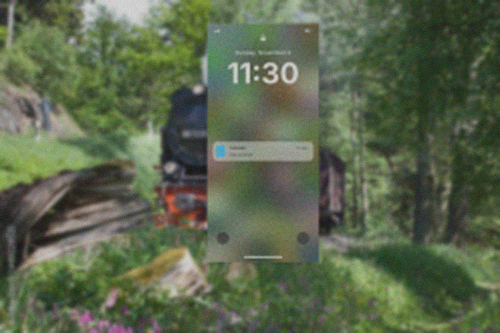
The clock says {"hour": 11, "minute": 30}
